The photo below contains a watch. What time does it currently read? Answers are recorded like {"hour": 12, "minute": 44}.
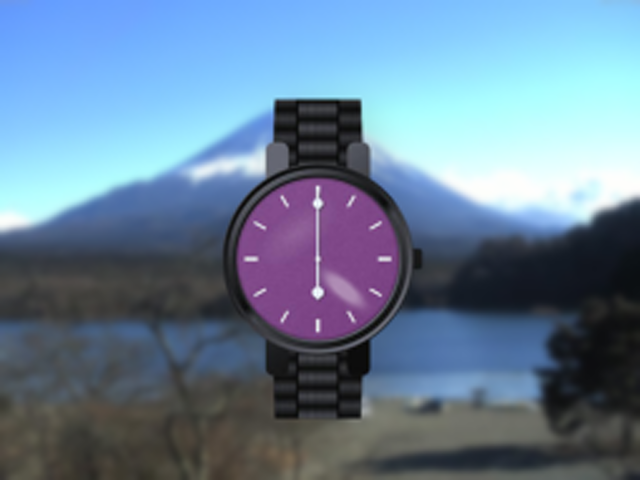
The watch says {"hour": 6, "minute": 0}
